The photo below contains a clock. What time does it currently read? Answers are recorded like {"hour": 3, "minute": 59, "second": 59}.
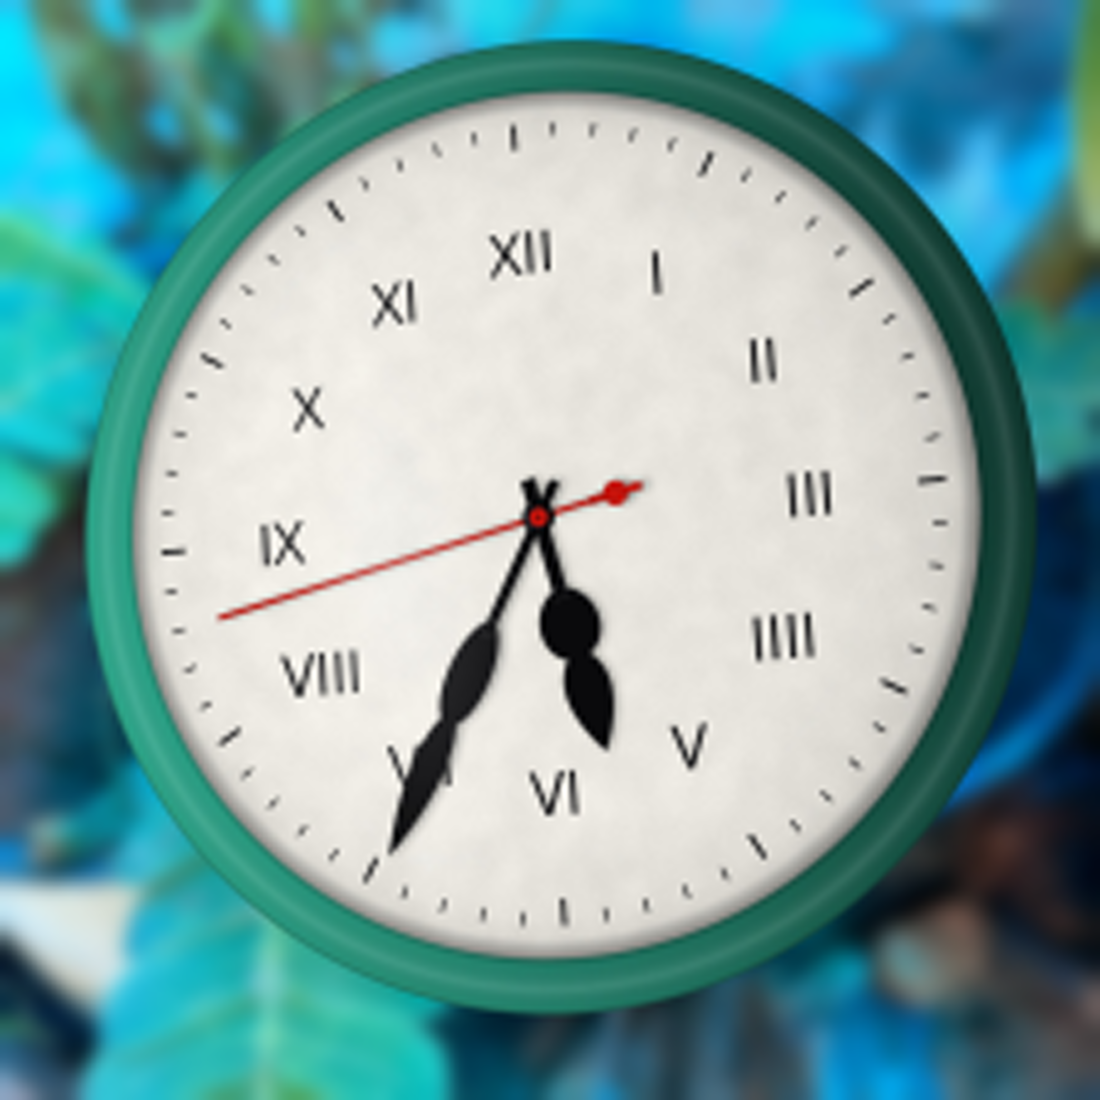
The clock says {"hour": 5, "minute": 34, "second": 43}
